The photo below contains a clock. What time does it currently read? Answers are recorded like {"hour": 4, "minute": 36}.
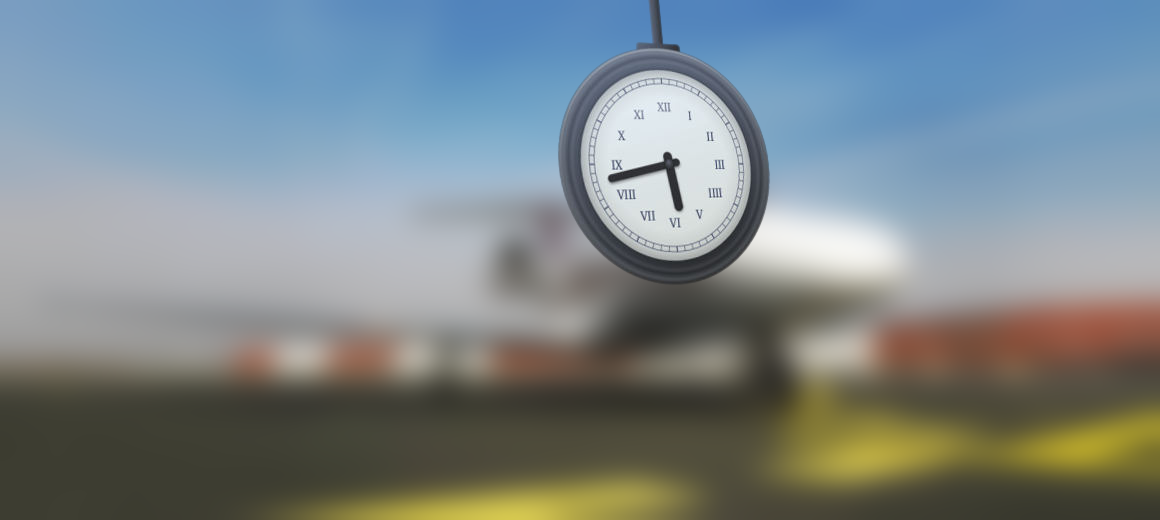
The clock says {"hour": 5, "minute": 43}
